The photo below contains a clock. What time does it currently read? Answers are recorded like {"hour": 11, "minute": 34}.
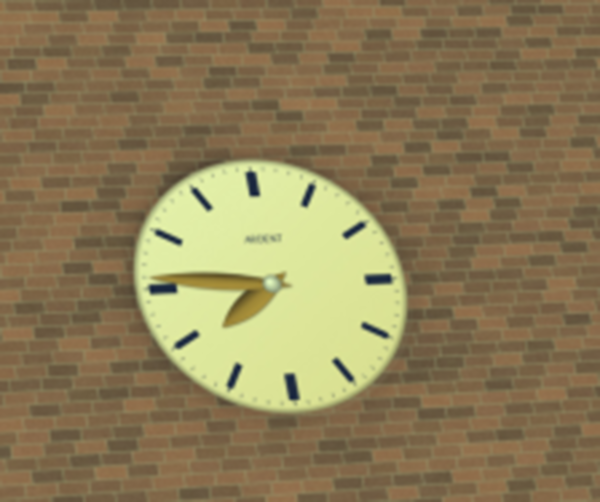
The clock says {"hour": 7, "minute": 46}
